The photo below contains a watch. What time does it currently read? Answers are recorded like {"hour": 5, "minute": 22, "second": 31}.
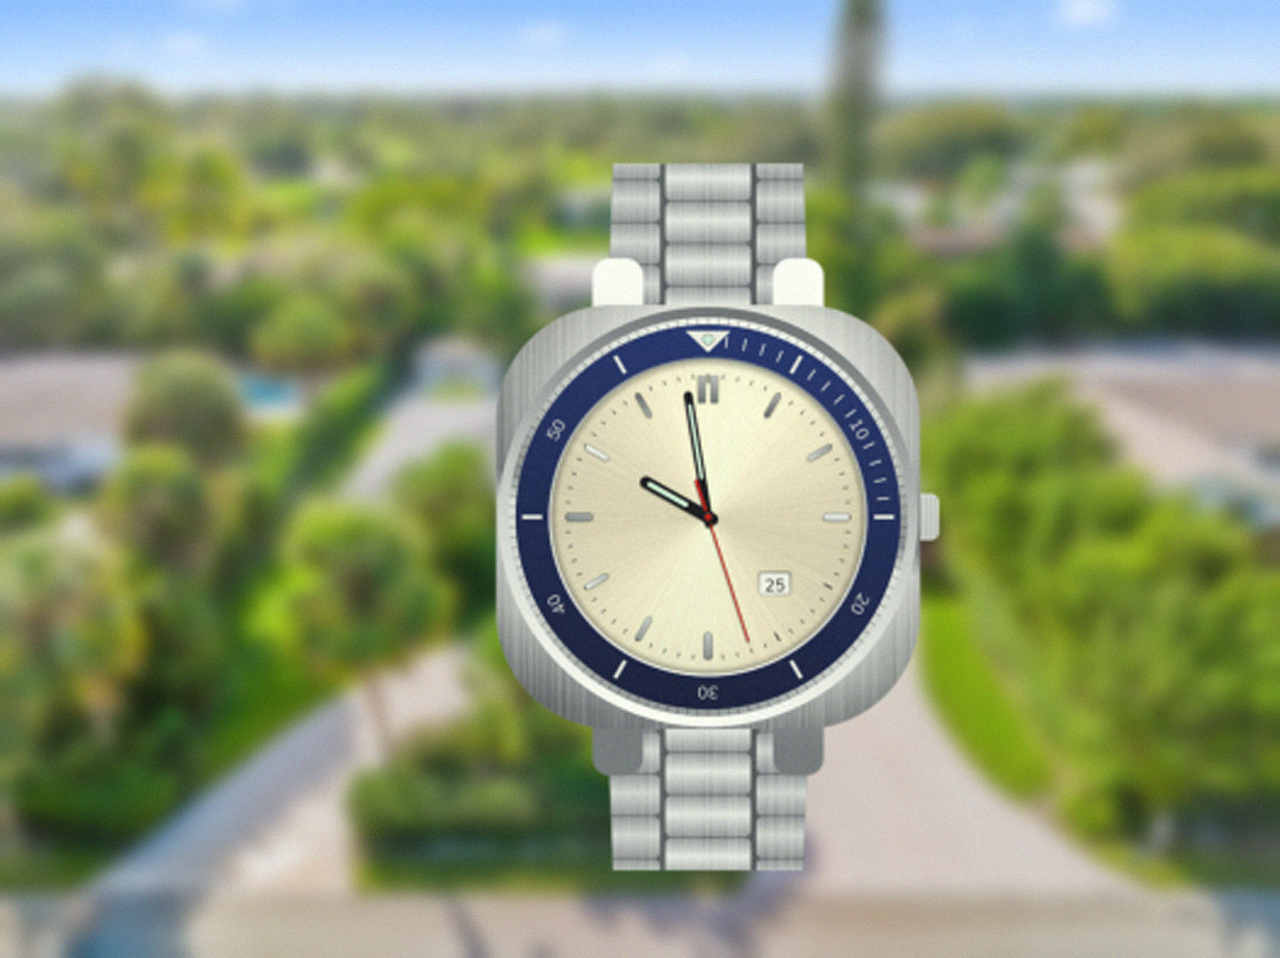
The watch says {"hour": 9, "minute": 58, "second": 27}
